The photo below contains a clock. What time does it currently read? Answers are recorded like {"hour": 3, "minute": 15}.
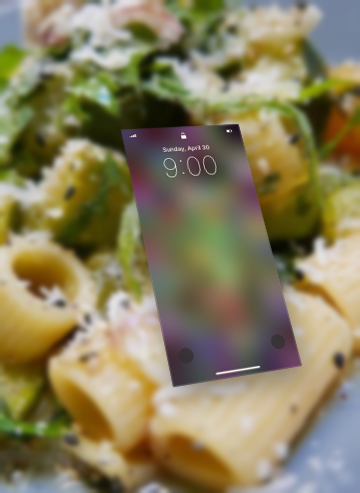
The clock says {"hour": 9, "minute": 0}
